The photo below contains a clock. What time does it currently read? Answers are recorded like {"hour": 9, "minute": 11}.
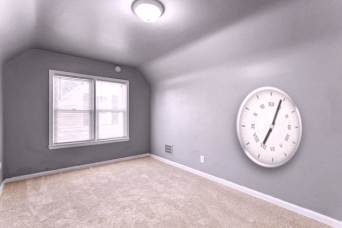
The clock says {"hour": 7, "minute": 4}
